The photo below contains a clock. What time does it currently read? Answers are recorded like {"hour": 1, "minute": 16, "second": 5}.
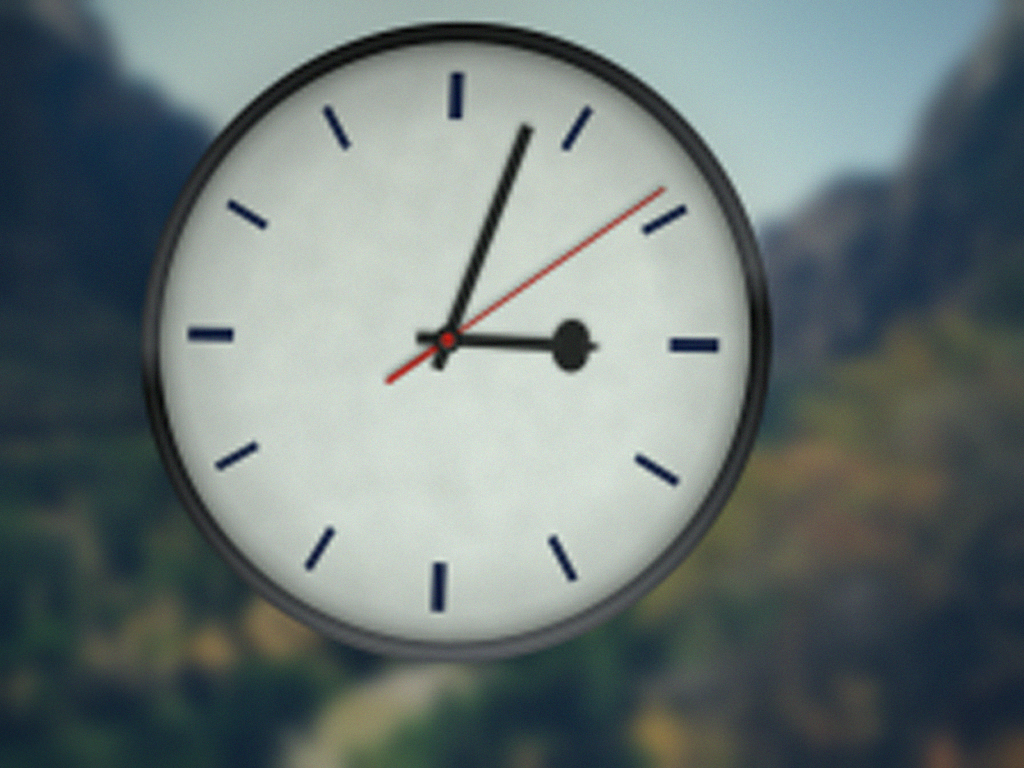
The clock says {"hour": 3, "minute": 3, "second": 9}
